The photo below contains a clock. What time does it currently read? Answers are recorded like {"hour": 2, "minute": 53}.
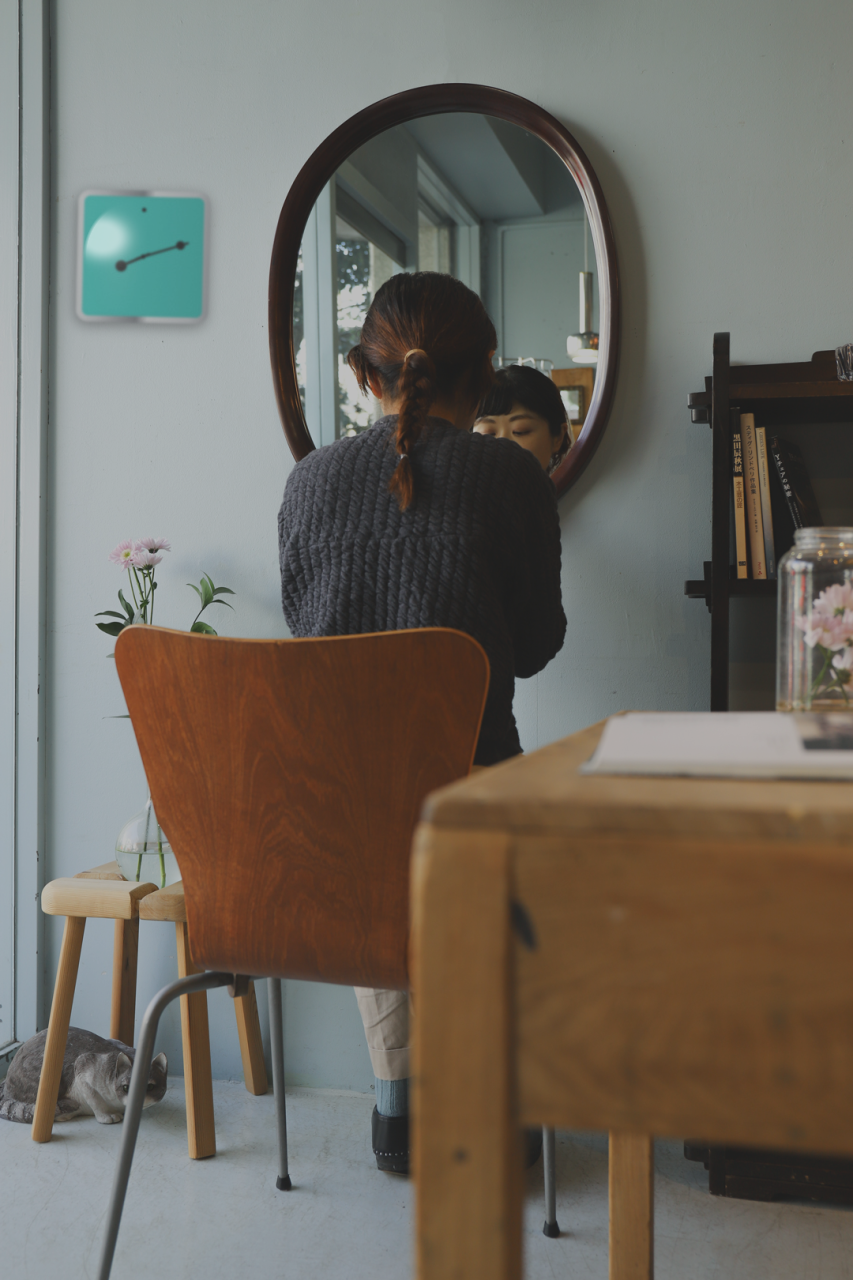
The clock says {"hour": 8, "minute": 12}
